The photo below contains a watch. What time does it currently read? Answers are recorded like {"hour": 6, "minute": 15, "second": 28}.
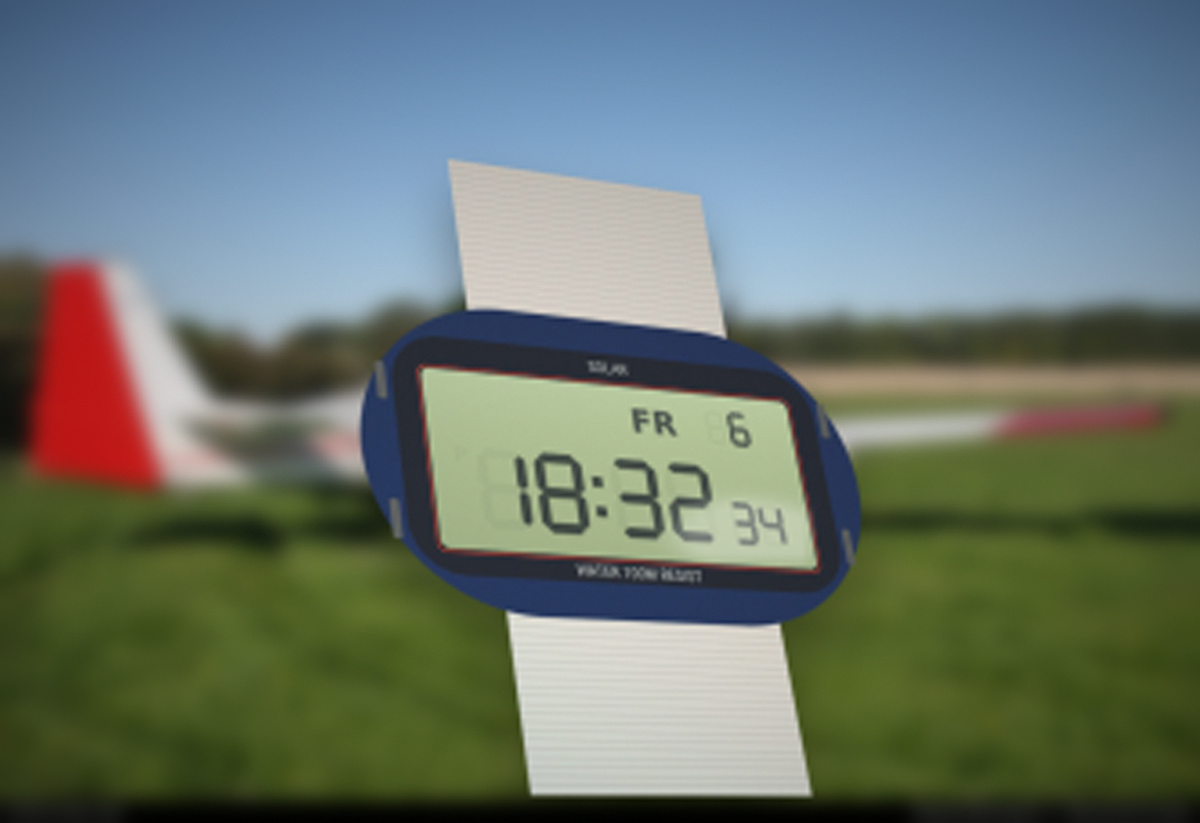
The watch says {"hour": 18, "minute": 32, "second": 34}
